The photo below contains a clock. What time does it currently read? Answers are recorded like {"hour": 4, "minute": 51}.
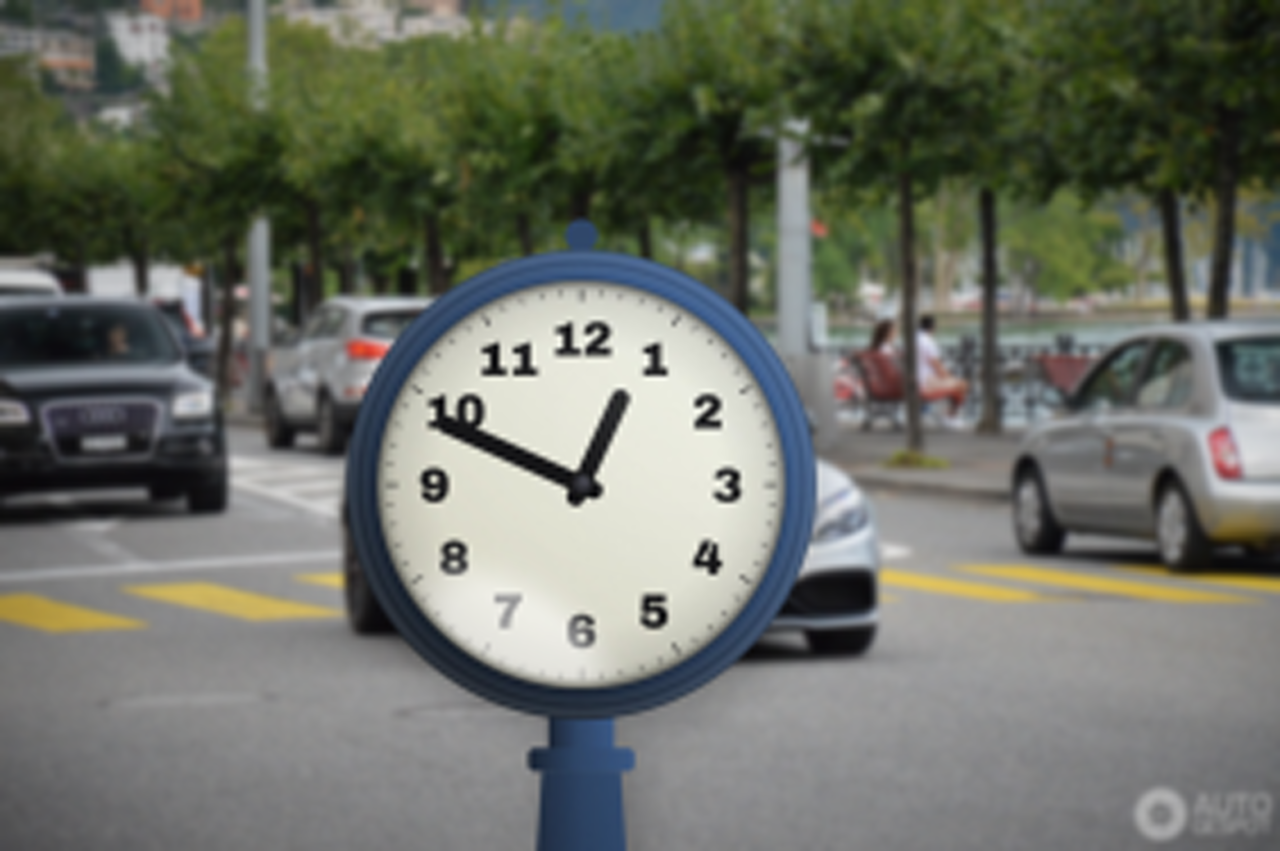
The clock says {"hour": 12, "minute": 49}
